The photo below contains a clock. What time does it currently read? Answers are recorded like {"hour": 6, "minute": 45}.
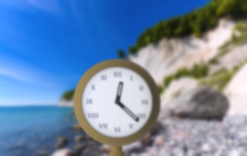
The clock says {"hour": 12, "minute": 22}
